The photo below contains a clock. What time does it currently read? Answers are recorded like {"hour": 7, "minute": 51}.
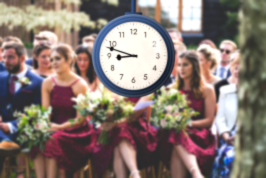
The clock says {"hour": 8, "minute": 48}
